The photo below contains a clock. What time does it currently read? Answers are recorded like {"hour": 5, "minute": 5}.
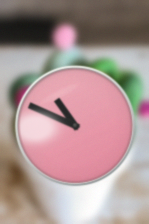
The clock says {"hour": 10, "minute": 49}
